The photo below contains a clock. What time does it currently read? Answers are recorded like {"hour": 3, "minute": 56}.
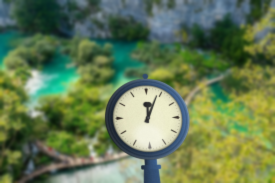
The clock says {"hour": 12, "minute": 4}
